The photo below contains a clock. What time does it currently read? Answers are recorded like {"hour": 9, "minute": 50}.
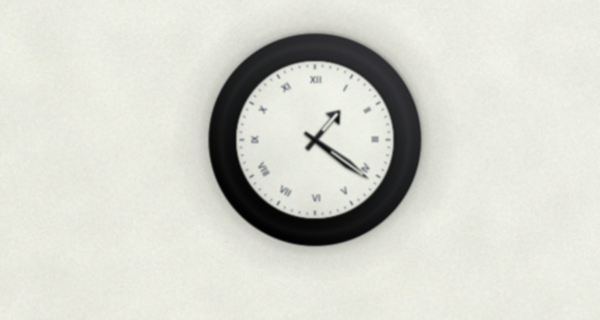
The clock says {"hour": 1, "minute": 21}
